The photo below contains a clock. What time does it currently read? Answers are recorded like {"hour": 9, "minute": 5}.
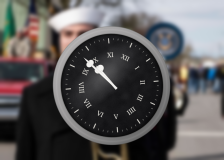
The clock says {"hour": 9, "minute": 48}
